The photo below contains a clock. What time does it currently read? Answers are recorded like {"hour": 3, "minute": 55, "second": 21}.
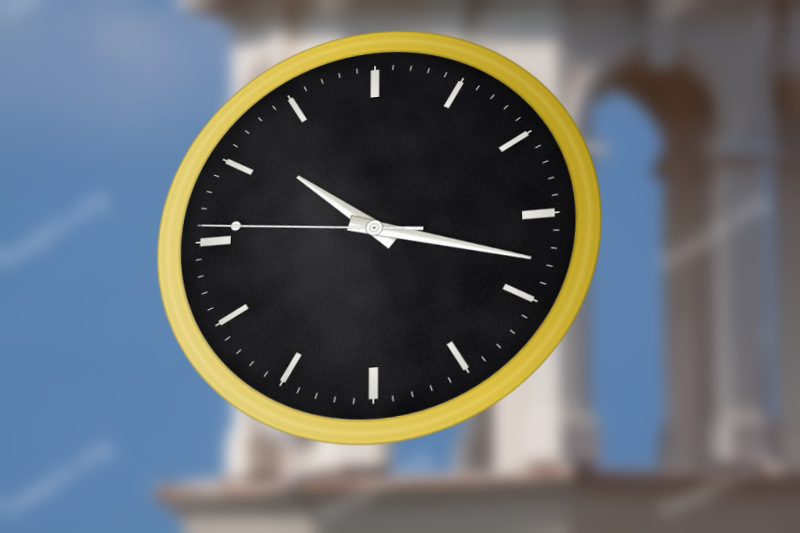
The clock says {"hour": 10, "minute": 17, "second": 46}
